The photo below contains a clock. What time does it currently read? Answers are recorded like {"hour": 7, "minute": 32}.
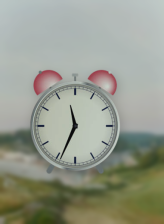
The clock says {"hour": 11, "minute": 34}
